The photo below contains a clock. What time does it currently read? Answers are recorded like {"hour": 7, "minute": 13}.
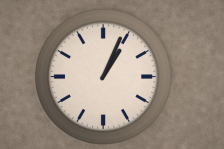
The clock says {"hour": 1, "minute": 4}
